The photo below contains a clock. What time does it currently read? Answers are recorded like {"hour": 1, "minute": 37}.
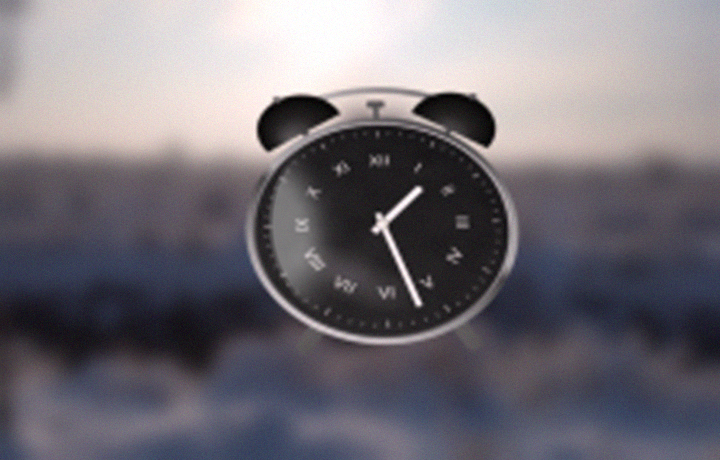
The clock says {"hour": 1, "minute": 27}
